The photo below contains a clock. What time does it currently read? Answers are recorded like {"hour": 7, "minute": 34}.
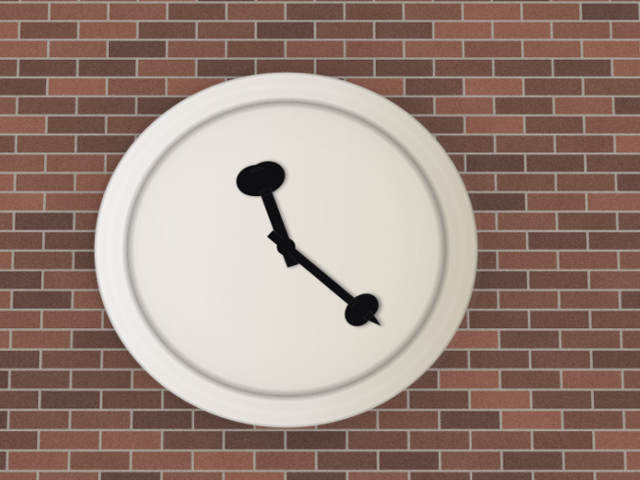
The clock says {"hour": 11, "minute": 22}
